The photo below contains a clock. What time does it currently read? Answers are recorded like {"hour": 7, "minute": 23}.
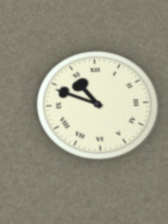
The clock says {"hour": 10, "minute": 49}
